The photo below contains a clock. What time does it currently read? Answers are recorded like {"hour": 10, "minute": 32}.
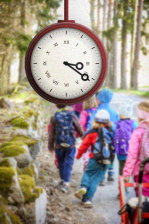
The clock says {"hour": 3, "minute": 21}
